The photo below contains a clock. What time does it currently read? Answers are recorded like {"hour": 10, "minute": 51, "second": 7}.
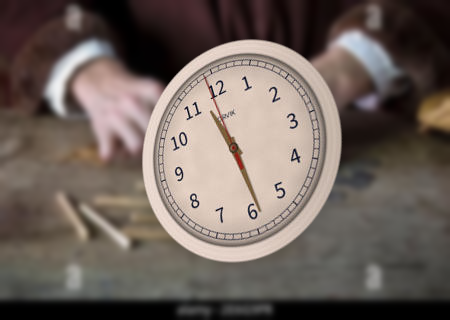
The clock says {"hour": 11, "minute": 28, "second": 59}
